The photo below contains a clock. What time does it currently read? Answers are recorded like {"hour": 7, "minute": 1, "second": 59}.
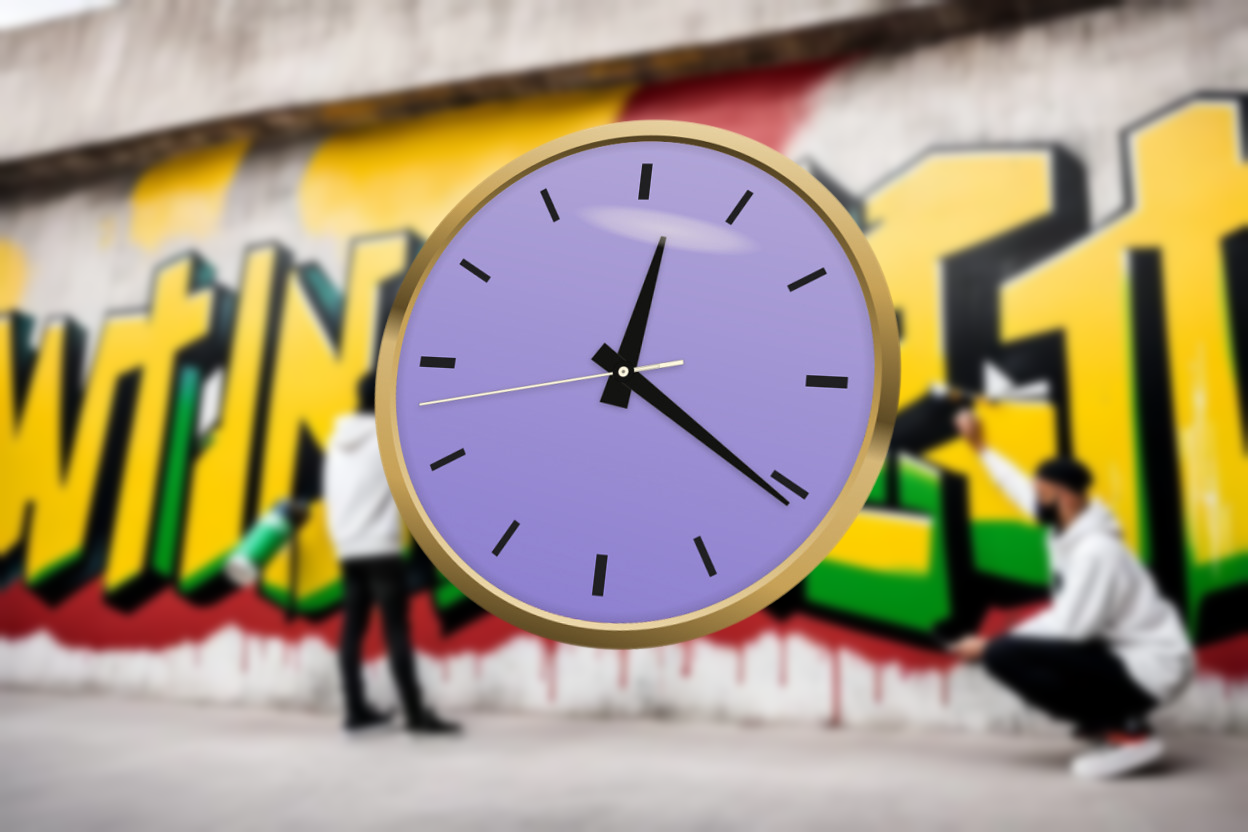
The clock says {"hour": 12, "minute": 20, "second": 43}
